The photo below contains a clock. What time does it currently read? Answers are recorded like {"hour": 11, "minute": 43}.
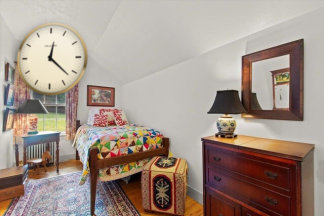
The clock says {"hour": 12, "minute": 22}
